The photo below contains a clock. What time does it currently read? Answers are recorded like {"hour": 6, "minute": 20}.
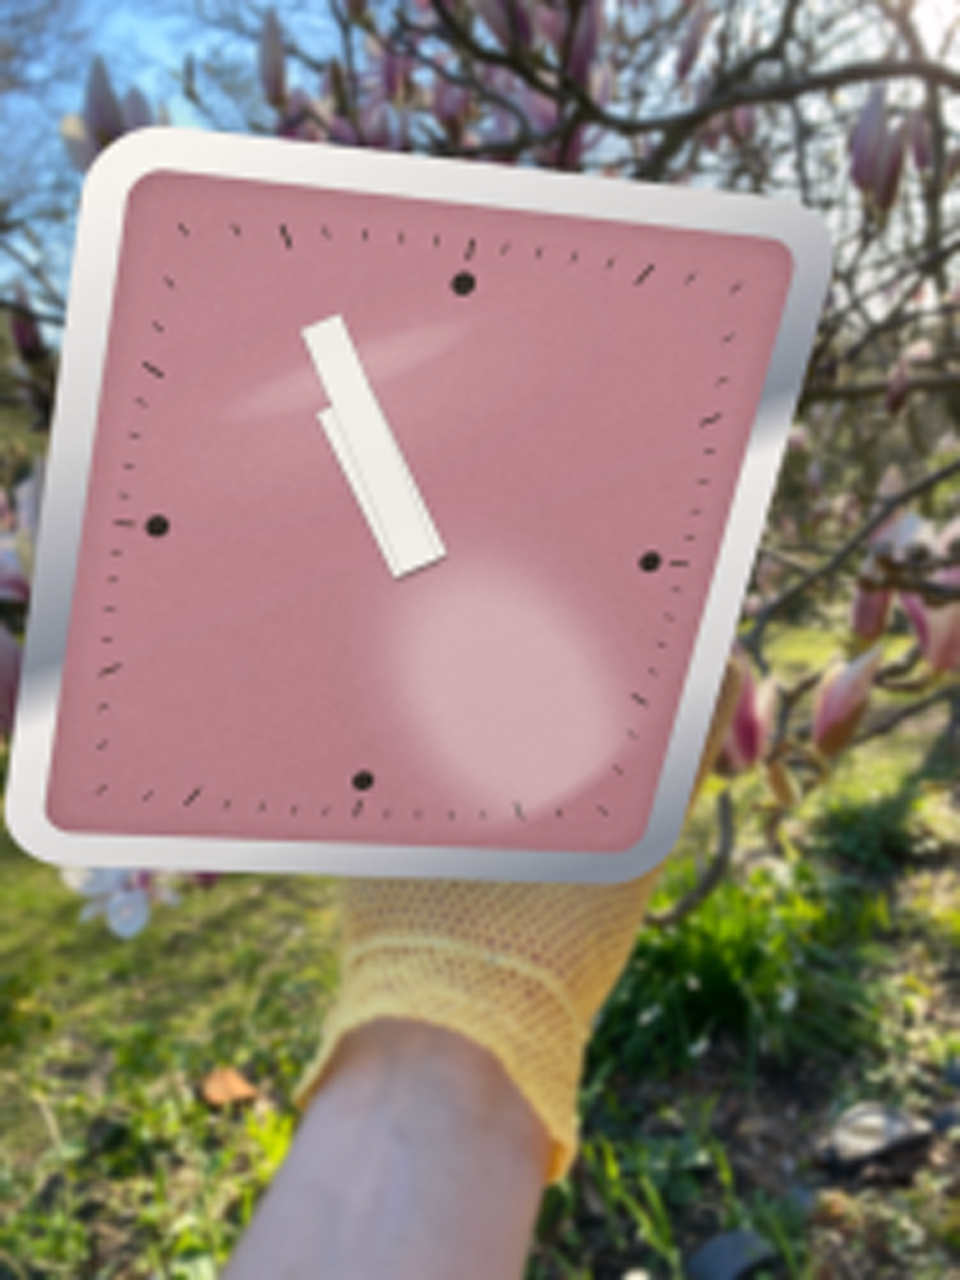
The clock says {"hour": 10, "minute": 55}
